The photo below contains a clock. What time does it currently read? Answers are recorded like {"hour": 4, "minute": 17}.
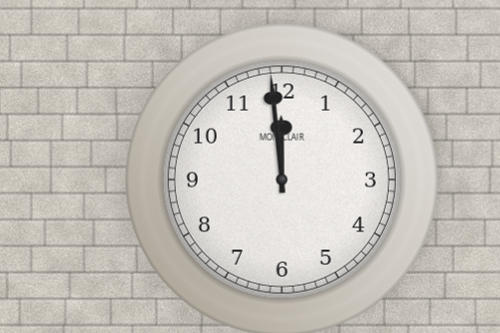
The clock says {"hour": 11, "minute": 59}
